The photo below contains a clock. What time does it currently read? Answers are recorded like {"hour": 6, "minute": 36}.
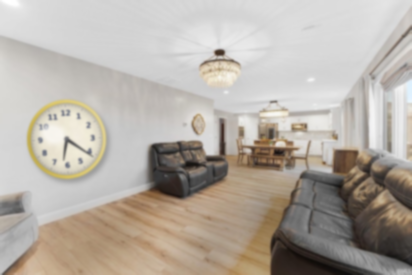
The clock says {"hour": 6, "minute": 21}
